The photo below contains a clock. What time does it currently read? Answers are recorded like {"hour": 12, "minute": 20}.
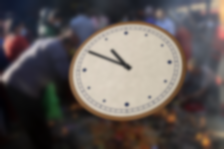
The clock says {"hour": 10, "minute": 50}
